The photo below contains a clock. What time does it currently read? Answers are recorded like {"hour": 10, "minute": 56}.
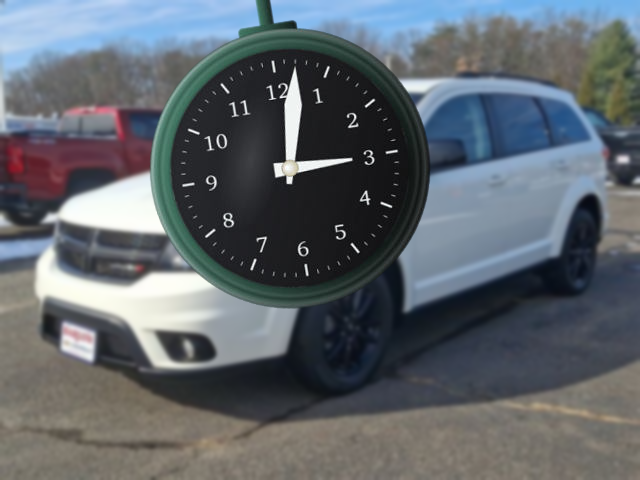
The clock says {"hour": 3, "minute": 2}
